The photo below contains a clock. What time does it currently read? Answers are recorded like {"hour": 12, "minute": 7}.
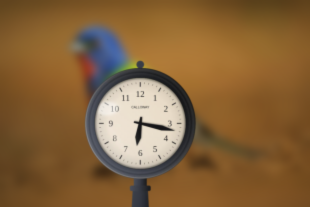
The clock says {"hour": 6, "minute": 17}
